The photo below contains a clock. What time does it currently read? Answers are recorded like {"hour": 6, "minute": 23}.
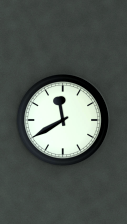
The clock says {"hour": 11, "minute": 40}
